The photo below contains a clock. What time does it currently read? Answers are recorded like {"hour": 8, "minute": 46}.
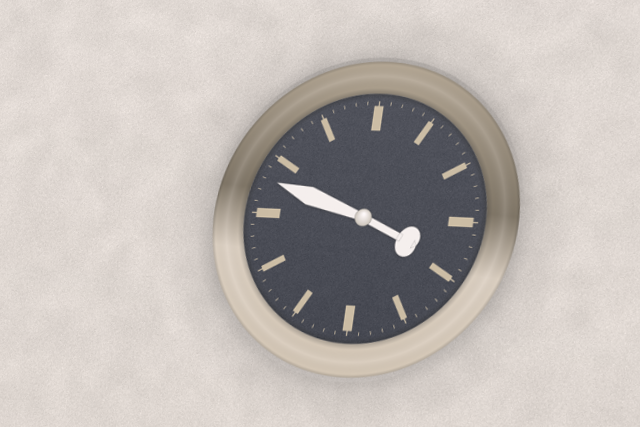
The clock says {"hour": 3, "minute": 48}
